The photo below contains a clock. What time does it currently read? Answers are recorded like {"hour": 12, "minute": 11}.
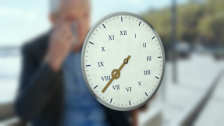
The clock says {"hour": 7, "minute": 38}
